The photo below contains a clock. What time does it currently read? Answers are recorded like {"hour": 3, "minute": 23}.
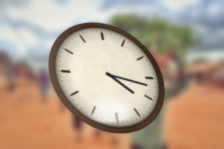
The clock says {"hour": 4, "minute": 17}
